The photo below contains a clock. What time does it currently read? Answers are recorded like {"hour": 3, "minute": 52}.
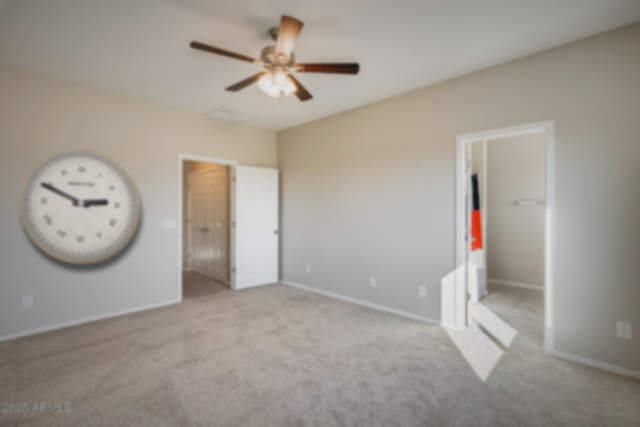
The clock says {"hour": 2, "minute": 49}
